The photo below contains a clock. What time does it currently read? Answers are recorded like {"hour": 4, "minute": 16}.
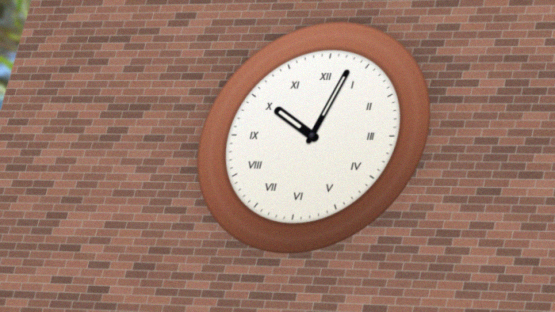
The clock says {"hour": 10, "minute": 3}
